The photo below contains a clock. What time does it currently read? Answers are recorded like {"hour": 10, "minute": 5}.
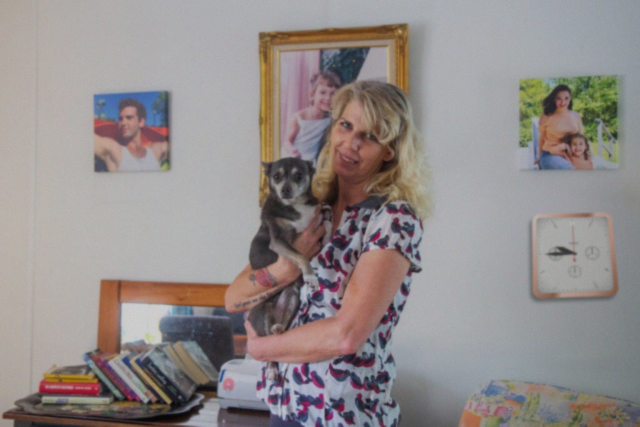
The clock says {"hour": 9, "minute": 45}
